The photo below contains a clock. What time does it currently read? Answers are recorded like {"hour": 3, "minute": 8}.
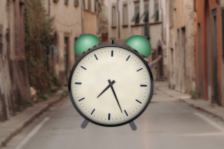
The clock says {"hour": 7, "minute": 26}
